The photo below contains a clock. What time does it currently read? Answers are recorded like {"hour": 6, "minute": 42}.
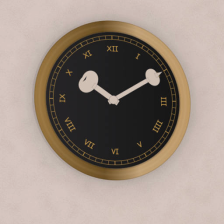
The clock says {"hour": 10, "minute": 10}
